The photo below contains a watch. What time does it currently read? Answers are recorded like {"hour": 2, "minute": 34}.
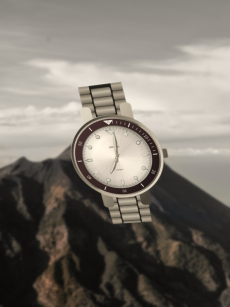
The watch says {"hour": 7, "minute": 1}
